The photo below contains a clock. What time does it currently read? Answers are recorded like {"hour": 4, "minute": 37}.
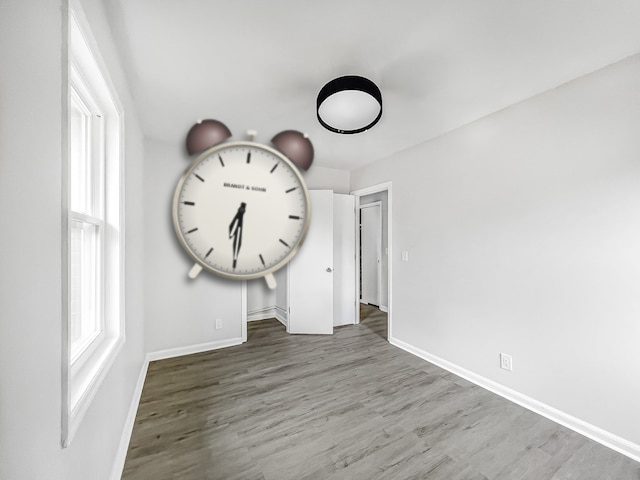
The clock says {"hour": 6, "minute": 30}
